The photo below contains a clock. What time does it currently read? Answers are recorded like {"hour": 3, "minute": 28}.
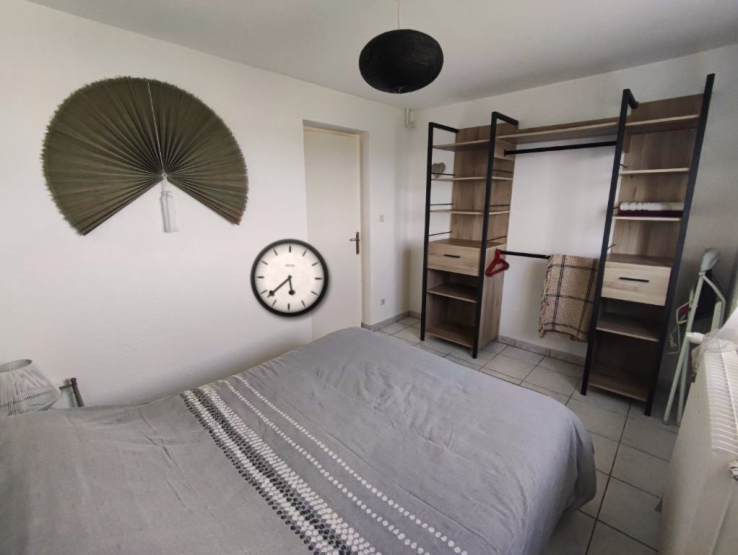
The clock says {"hour": 5, "minute": 38}
